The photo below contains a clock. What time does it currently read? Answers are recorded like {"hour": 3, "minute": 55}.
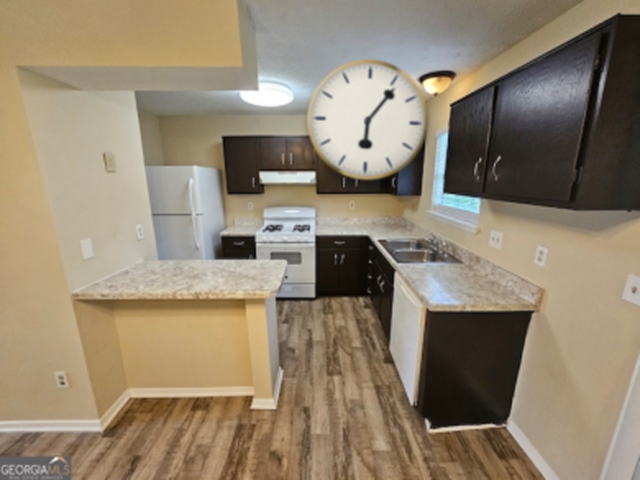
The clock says {"hour": 6, "minute": 6}
